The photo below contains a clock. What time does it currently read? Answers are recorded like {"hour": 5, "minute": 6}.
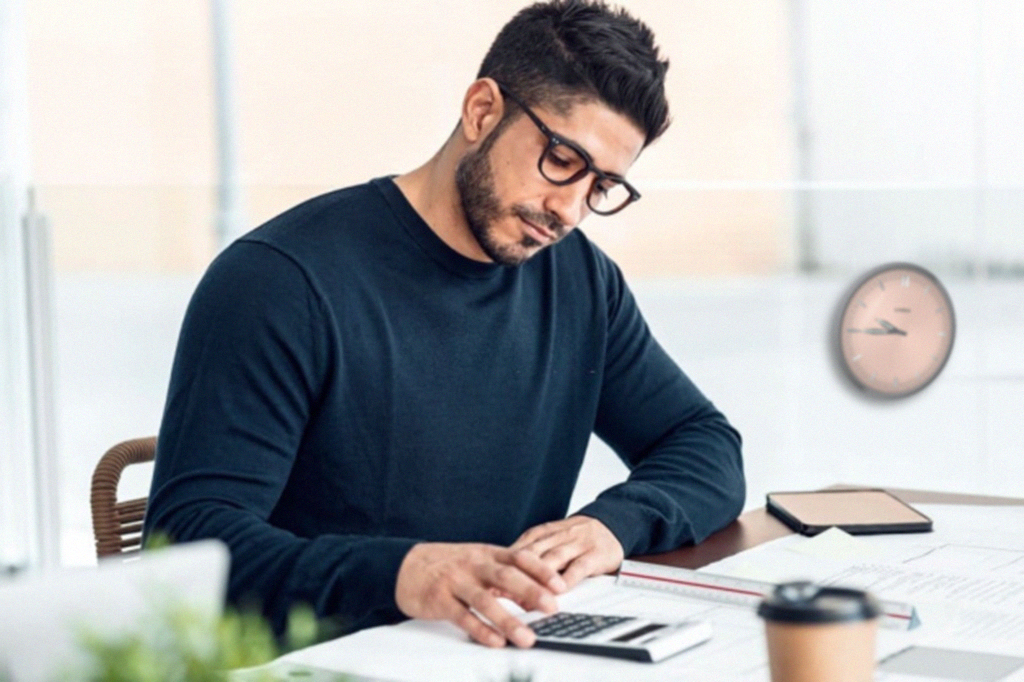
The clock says {"hour": 9, "minute": 45}
